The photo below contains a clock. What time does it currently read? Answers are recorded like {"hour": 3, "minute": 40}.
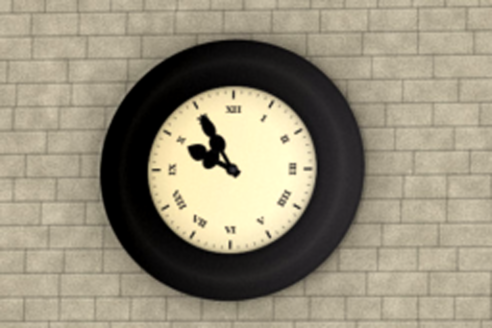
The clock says {"hour": 9, "minute": 55}
